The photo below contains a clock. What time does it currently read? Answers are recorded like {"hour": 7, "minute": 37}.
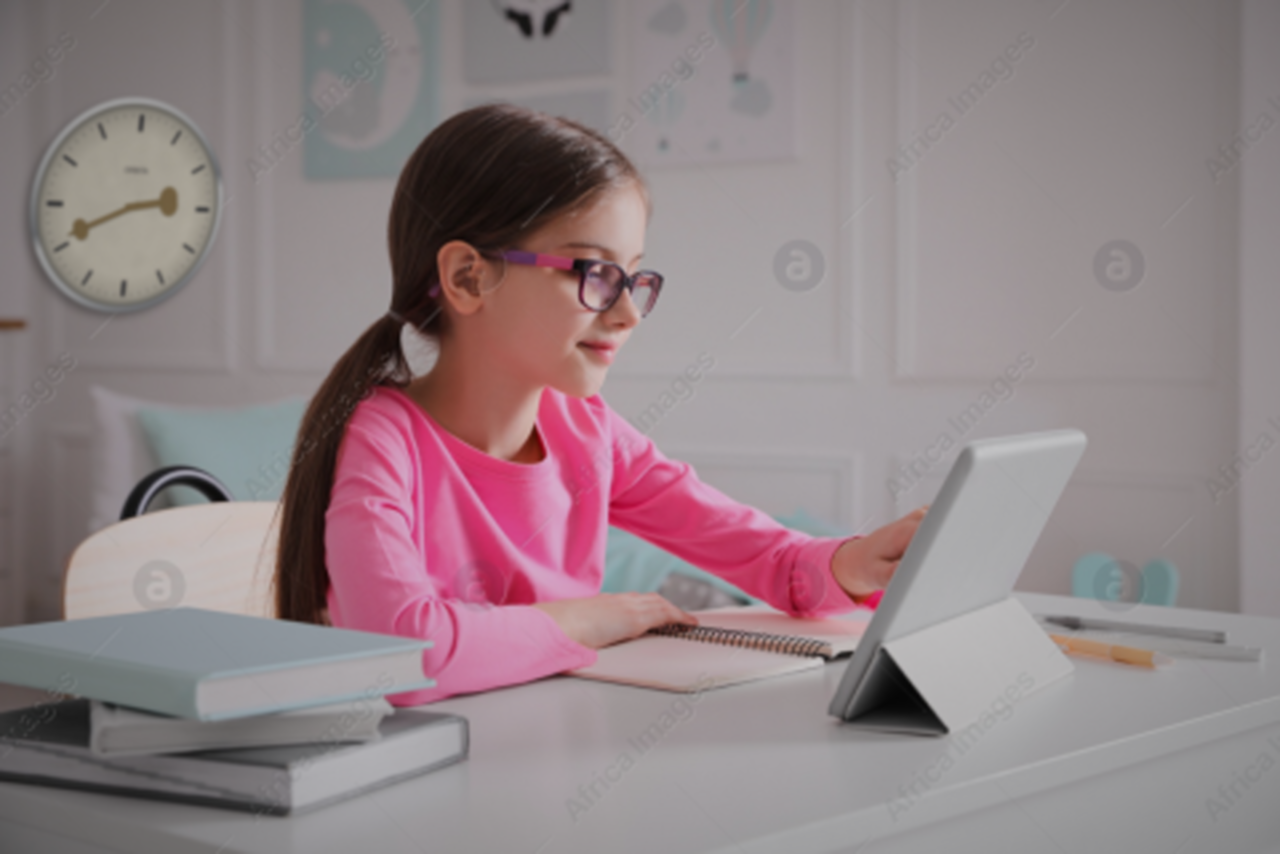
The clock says {"hour": 2, "minute": 41}
